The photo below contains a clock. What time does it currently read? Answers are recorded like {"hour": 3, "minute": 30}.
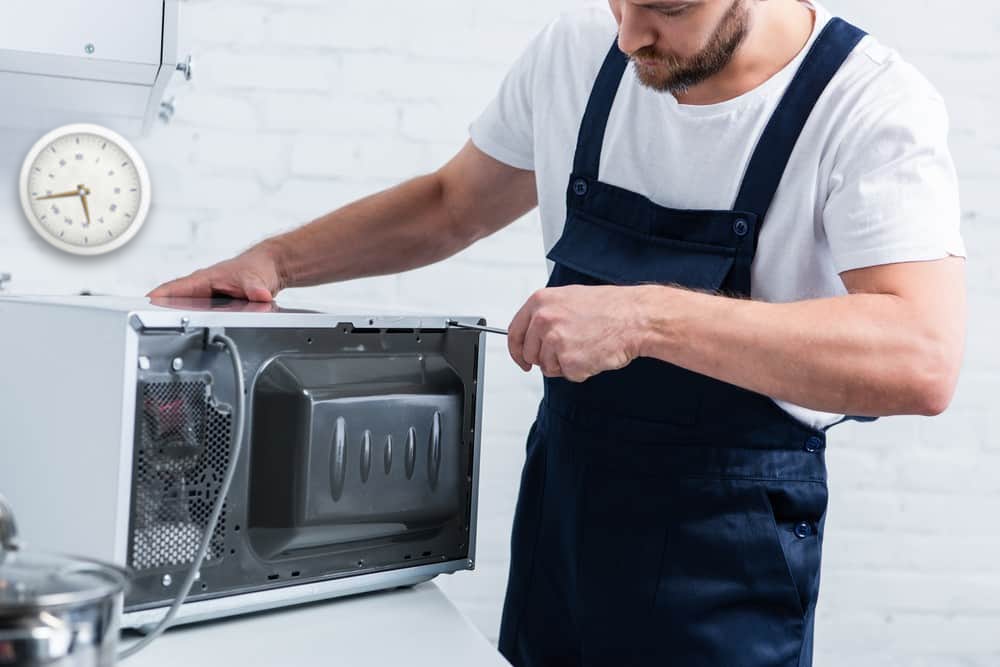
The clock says {"hour": 5, "minute": 44}
